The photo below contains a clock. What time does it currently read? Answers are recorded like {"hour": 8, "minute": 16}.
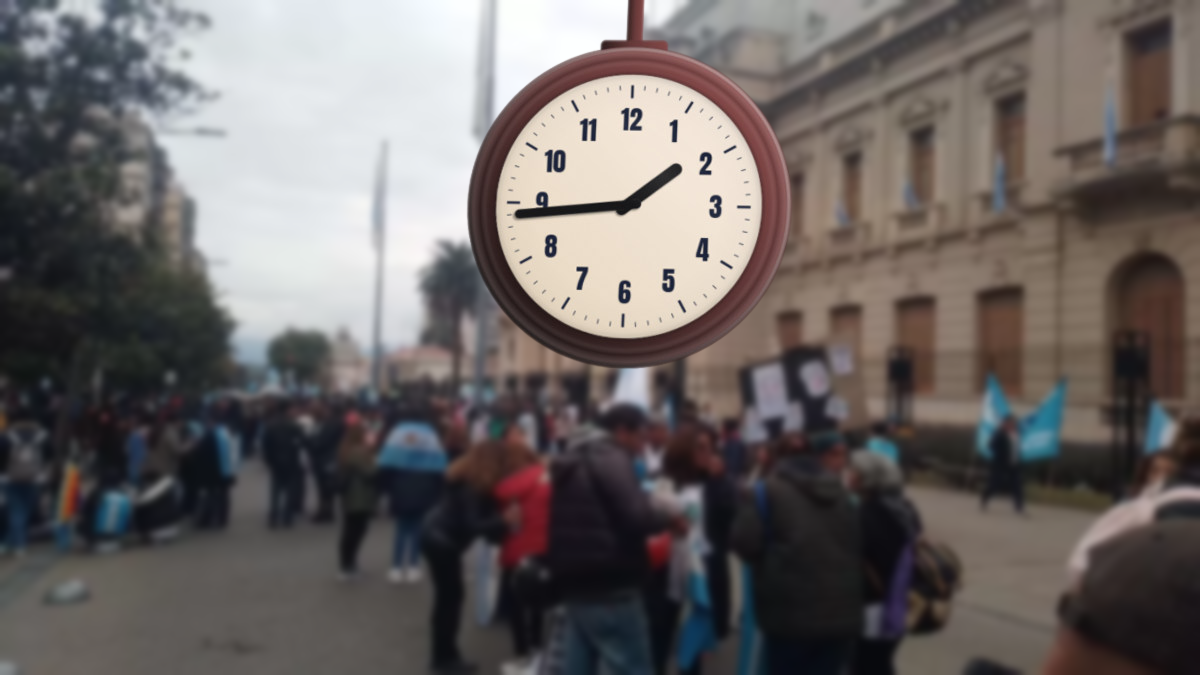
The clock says {"hour": 1, "minute": 44}
